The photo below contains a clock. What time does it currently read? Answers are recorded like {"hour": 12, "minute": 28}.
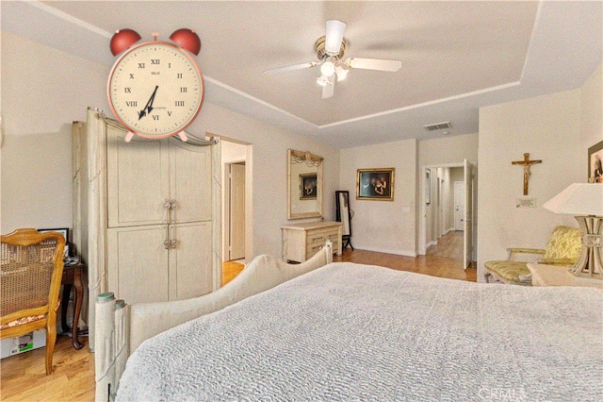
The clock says {"hour": 6, "minute": 35}
